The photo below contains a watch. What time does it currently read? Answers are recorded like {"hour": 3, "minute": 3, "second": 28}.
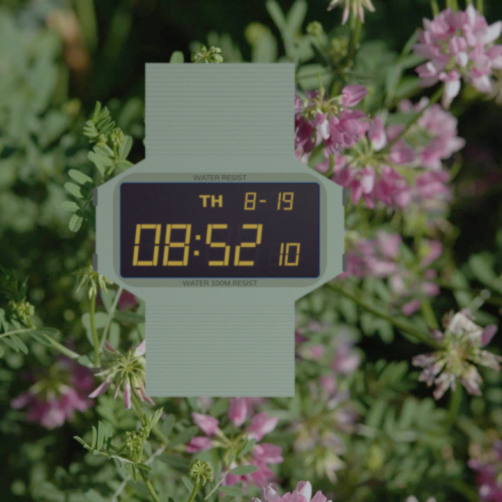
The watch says {"hour": 8, "minute": 52, "second": 10}
